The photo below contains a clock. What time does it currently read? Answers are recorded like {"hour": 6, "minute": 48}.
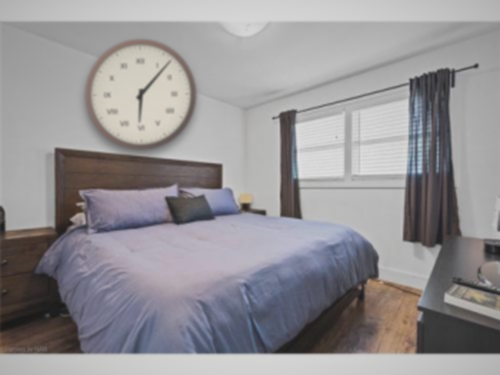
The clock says {"hour": 6, "minute": 7}
